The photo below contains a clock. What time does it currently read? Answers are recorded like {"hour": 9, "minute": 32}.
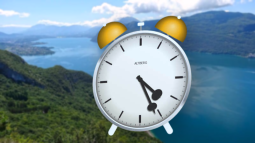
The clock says {"hour": 4, "minute": 26}
